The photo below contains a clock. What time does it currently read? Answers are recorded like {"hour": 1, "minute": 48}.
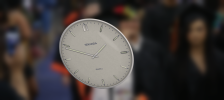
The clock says {"hour": 1, "minute": 49}
